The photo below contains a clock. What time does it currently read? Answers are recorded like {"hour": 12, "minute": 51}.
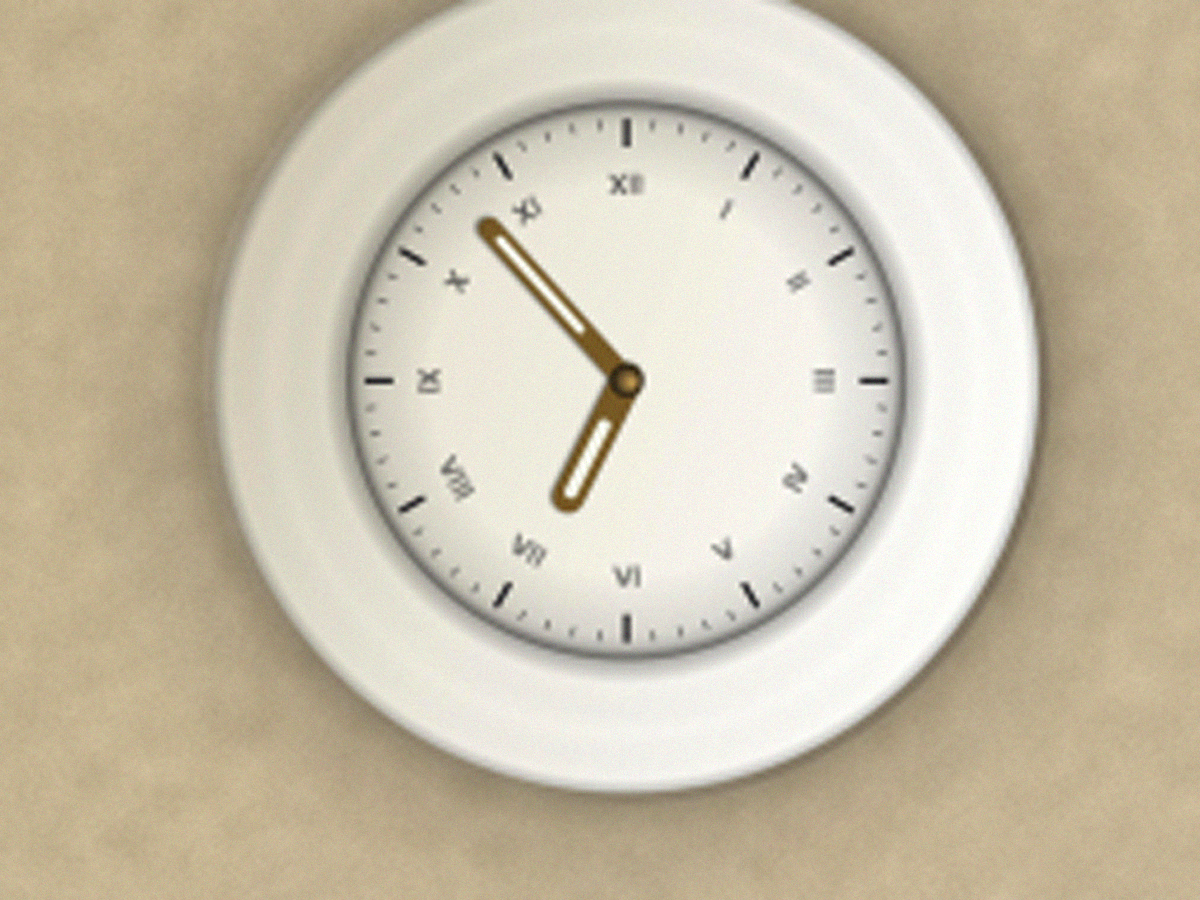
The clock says {"hour": 6, "minute": 53}
